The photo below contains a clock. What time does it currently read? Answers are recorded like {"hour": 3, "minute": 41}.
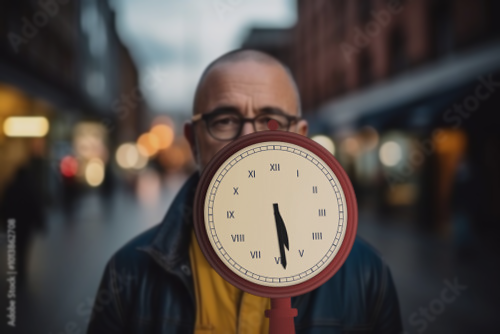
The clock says {"hour": 5, "minute": 29}
